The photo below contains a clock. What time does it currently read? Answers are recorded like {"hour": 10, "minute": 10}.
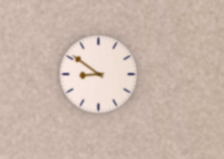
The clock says {"hour": 8, "minute": 51}
